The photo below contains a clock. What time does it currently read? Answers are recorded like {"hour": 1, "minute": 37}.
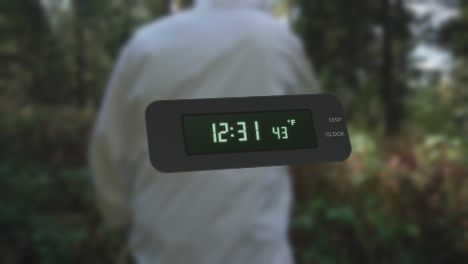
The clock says {"hour": 12, "minute": 31}
